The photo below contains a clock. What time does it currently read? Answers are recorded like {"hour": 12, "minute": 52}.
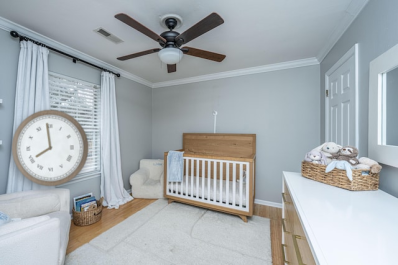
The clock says {"hour": 7, "minute": 59}
